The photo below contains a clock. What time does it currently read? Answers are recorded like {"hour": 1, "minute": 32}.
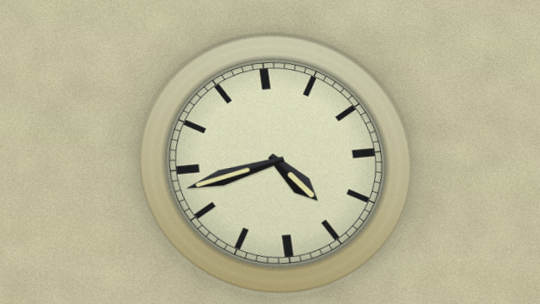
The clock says {"hour": 4, "minute": 43}
